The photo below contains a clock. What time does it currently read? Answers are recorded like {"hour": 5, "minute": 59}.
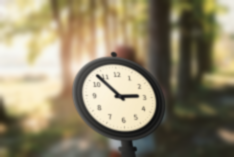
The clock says {"hour": 2, "minute": 53}
